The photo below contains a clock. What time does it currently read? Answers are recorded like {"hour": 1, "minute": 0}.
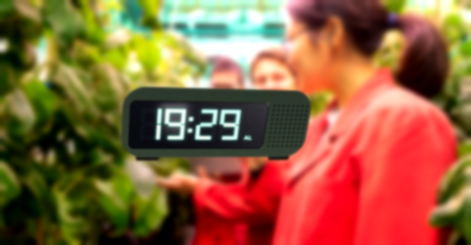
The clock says {"hour": 19, "minute": 29}
